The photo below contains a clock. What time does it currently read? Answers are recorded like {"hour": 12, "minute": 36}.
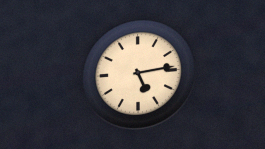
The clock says {"hour": 5, "minute": 14}
